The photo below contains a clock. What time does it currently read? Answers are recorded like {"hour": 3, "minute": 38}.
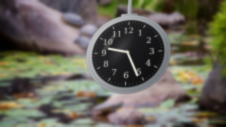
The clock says {"hour": 9, "minute": 26}
